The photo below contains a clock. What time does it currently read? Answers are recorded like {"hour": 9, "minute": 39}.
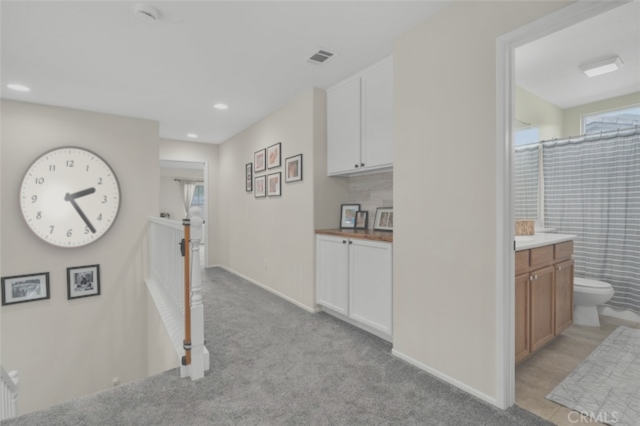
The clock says {"hour": 2, "minute": 24}
